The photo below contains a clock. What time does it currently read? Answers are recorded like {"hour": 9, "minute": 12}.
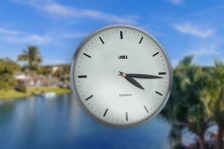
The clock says {"hour": 4, "minute": 16}
